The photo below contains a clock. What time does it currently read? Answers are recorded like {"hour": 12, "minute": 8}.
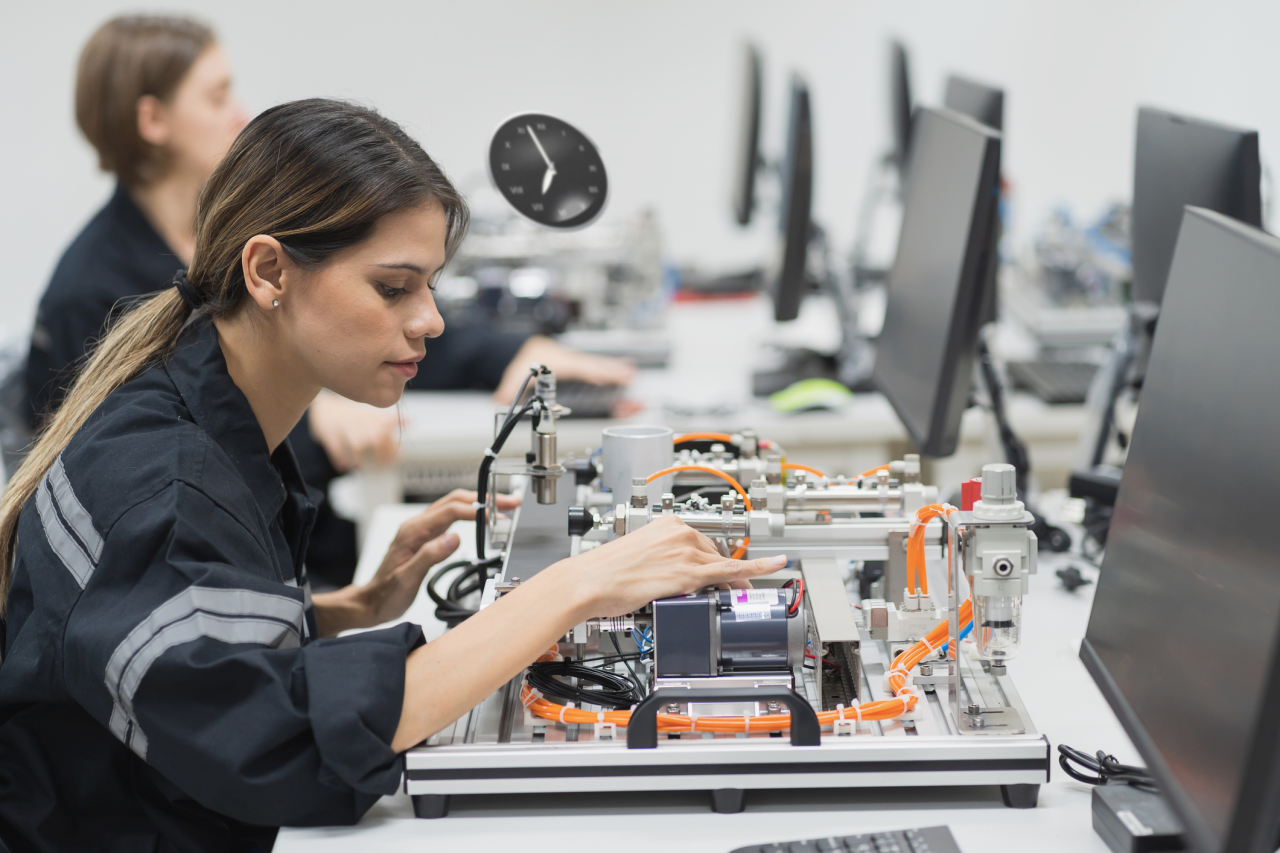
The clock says {"hour": 6, "minute": 57}
